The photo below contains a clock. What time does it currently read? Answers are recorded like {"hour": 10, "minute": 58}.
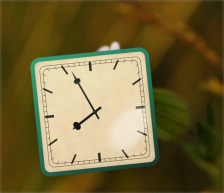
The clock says {"hour": 7, "minute": 56}
